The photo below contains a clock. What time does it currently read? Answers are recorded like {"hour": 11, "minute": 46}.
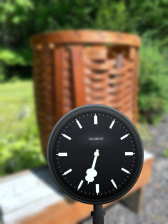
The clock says {"hour": 6, "minute": 33}
